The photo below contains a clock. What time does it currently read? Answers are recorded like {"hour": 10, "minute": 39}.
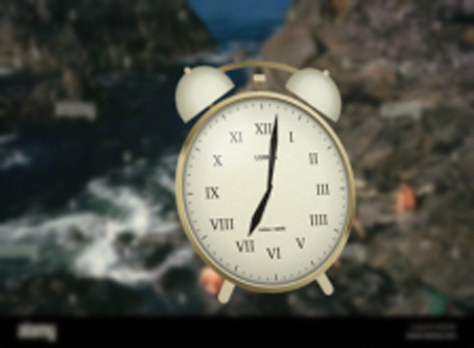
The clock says {"hour": 7, "minute": 2}
